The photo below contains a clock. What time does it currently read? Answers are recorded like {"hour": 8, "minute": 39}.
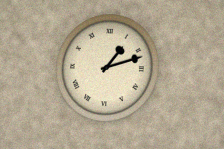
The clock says {"hour": 1, "minute": 12}
